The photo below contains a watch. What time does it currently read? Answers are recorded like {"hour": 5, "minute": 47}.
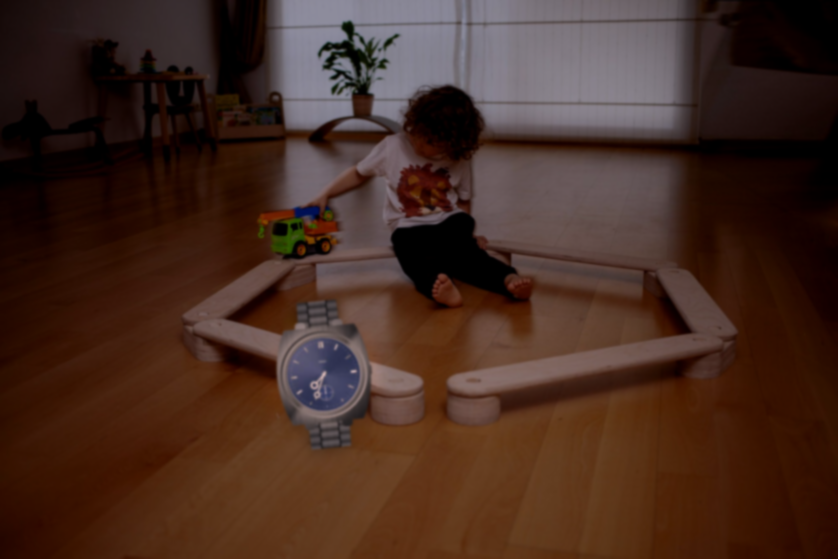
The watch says {"hour": 7, "minute": 34}
